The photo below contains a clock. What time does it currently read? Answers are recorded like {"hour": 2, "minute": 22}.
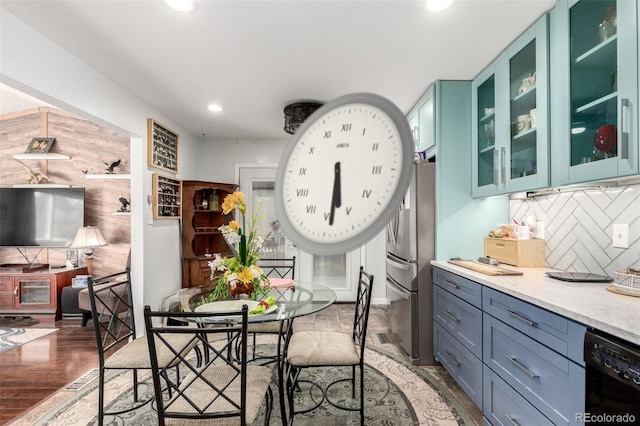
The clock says {"hour": 5, "minute": 29}
